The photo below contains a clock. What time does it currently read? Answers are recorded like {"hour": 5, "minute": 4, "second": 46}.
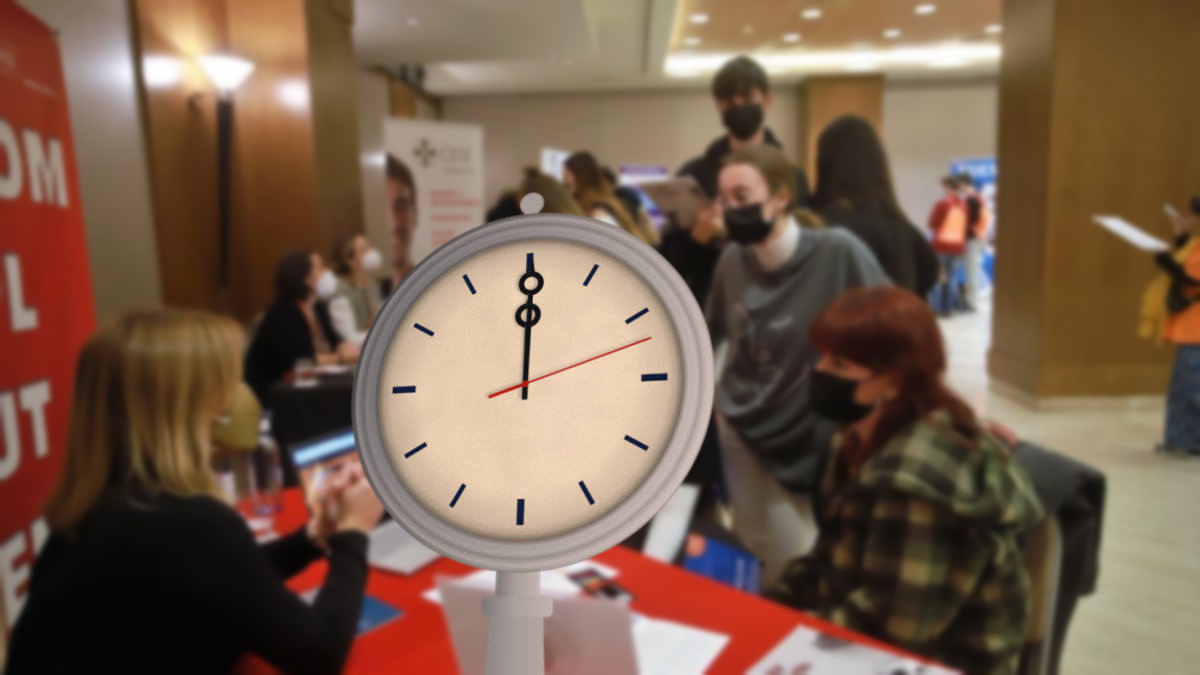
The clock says {"hour": 12, "minute": 0, "second": 12}
